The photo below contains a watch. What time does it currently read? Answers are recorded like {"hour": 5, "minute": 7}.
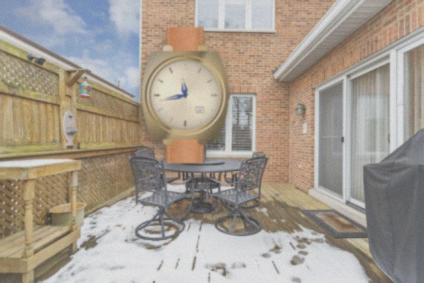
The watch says {"hour": 11, "minute": 43}
